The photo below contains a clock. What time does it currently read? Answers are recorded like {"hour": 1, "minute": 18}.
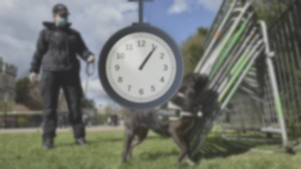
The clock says {"hour": 1, "minute": 6}
